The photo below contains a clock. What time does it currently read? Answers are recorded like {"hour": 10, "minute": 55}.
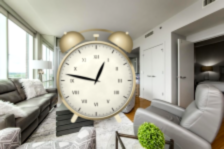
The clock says {"hour": 12, "minute": 47}
